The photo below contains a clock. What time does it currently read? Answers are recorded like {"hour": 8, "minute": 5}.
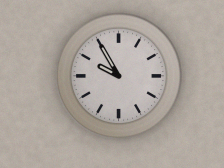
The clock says {"hour": 9, "minute": 55}
